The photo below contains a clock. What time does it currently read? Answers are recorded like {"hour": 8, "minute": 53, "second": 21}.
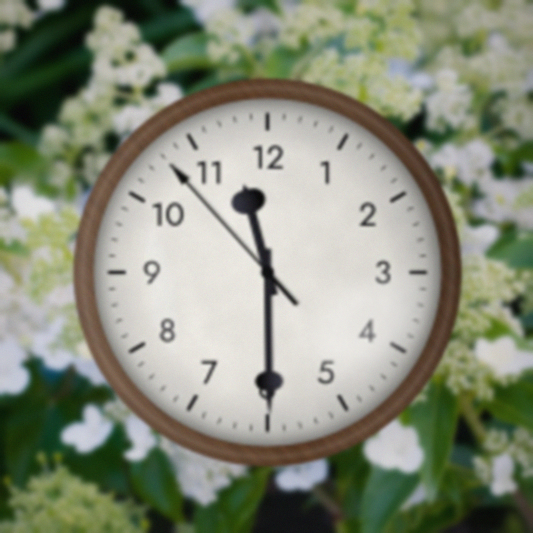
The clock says {"hour": 11, "minute": 29, "second": 53}
